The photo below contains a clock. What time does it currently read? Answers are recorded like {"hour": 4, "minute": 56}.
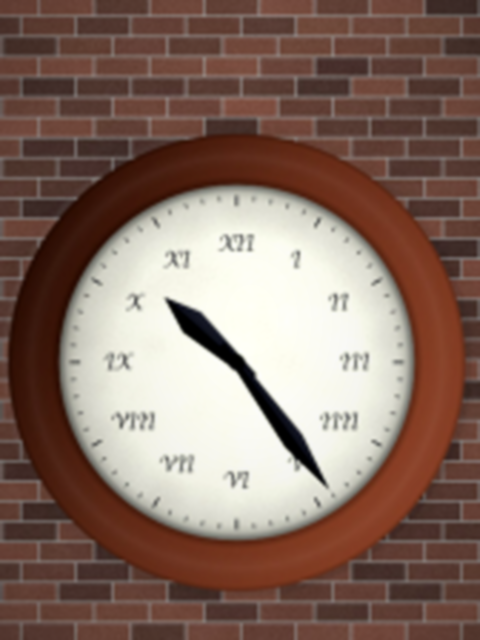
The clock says {"hour": 10, "minute": 24}
